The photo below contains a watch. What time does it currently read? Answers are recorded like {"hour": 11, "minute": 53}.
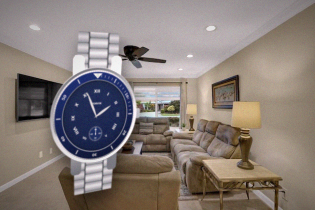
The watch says {"hour": 1, "minute": 56}
